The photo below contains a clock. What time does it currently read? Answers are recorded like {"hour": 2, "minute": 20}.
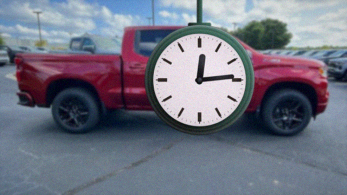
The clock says {"hour": 12, "minute": 14}
